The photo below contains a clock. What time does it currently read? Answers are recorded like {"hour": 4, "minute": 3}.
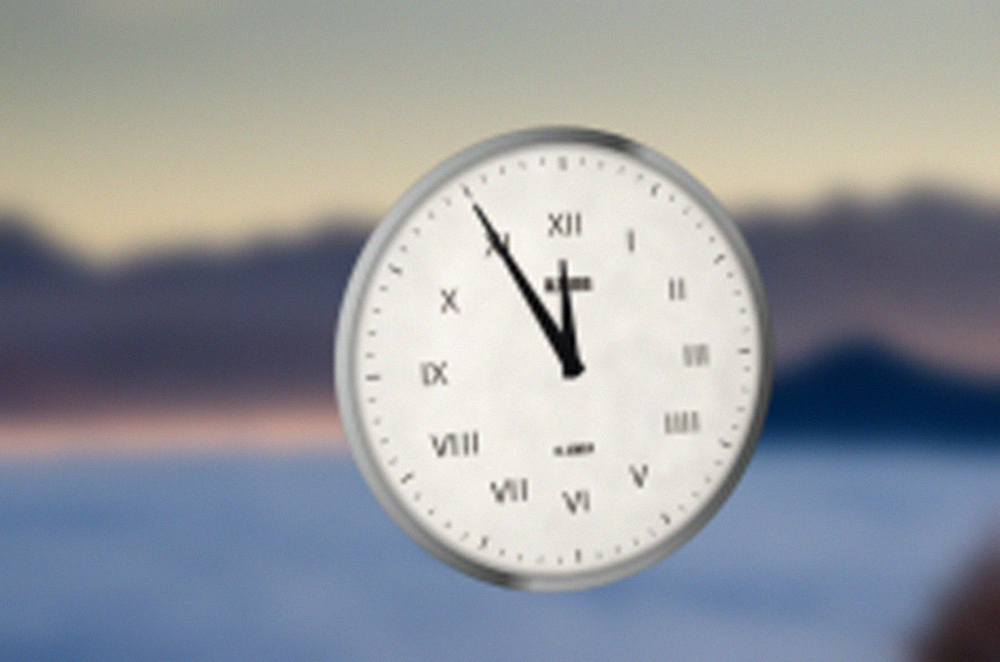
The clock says {"hour": 11, "minute": 55}
